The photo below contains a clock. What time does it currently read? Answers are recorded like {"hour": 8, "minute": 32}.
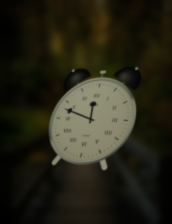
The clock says {"hour": 11, "minute": 48}
